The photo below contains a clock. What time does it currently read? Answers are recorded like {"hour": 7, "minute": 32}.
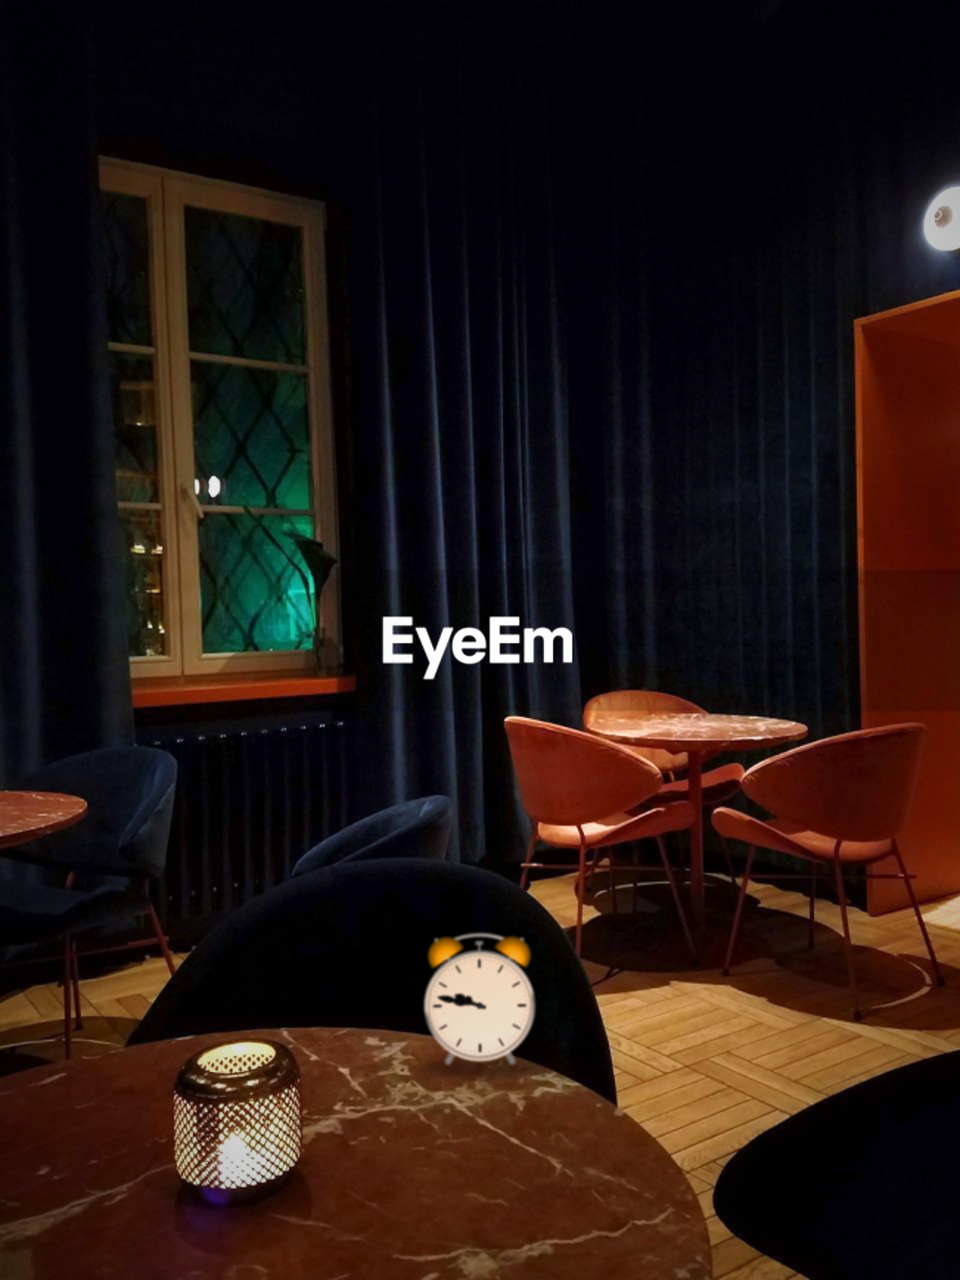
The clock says {"hour": 9, "minute": 47}
